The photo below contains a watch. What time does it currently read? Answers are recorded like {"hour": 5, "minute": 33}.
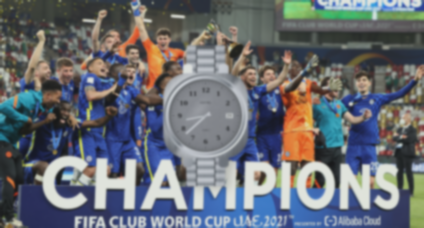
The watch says {"hour": 8, "minute": 38}
